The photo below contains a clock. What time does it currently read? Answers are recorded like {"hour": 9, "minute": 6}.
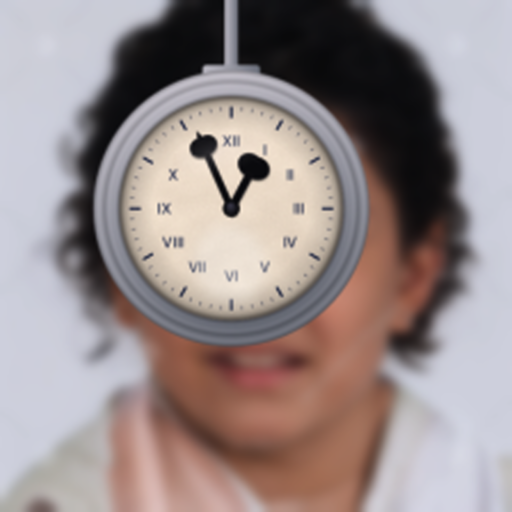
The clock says {"hour": 12, "minute": 56}
